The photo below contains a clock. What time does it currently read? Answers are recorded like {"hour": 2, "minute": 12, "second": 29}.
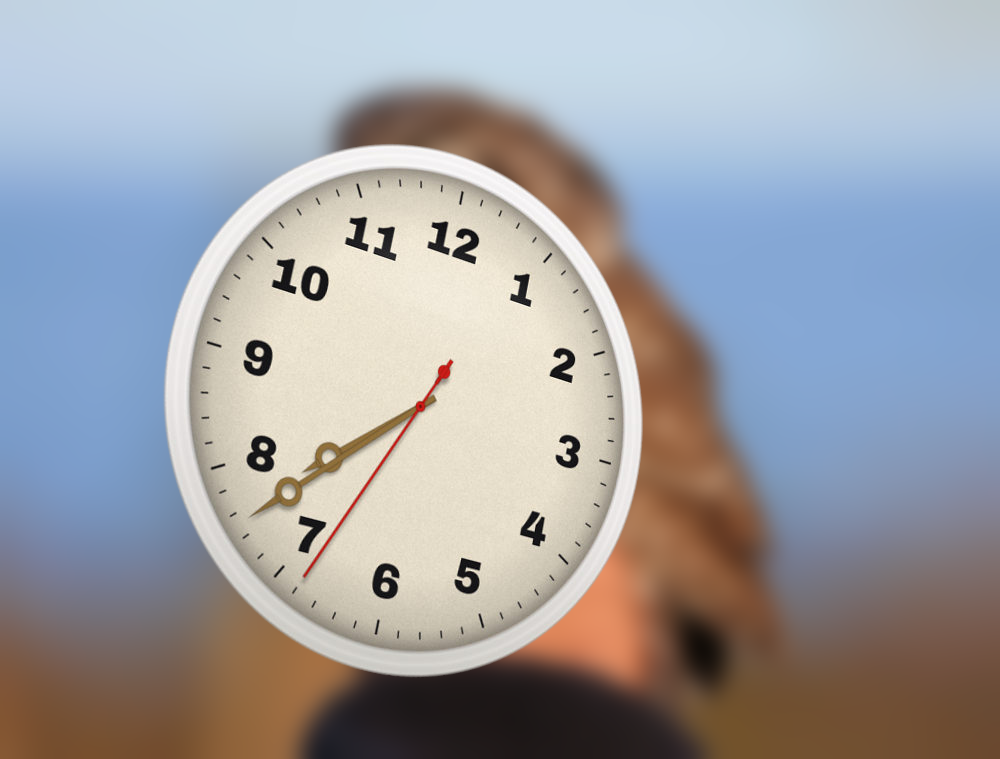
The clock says {"hour": 7, "minute": 37, "second": 34}
